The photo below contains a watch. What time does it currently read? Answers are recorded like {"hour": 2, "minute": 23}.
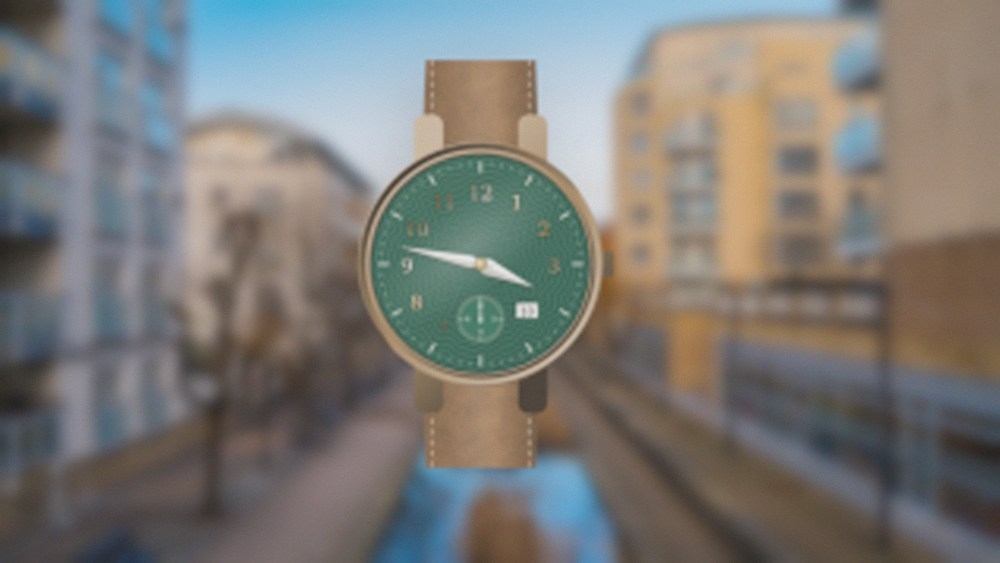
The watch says {"hour": 3, "minute": 47}
